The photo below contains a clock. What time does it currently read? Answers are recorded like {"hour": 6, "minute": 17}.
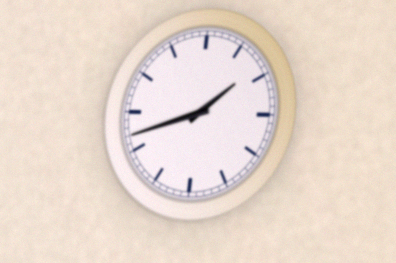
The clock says {"hour": 1, "minute": 42}
